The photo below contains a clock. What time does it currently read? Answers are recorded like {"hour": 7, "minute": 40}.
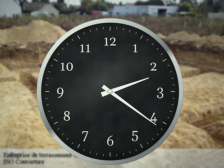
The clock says {"hour": 2, "minute": 21}
